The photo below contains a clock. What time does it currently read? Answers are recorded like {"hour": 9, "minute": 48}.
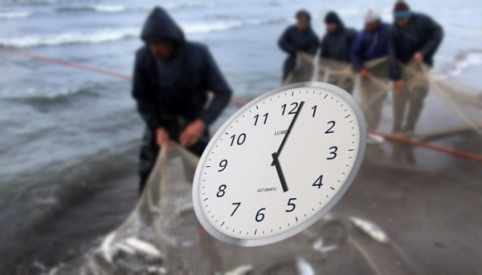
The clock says {"hour": 5, "minute": 2}
